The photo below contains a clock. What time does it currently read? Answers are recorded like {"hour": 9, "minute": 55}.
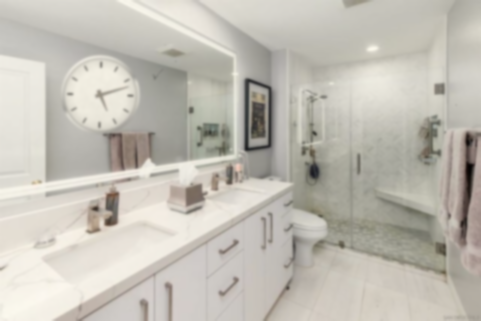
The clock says {"hour": 5, "minute": 12}
